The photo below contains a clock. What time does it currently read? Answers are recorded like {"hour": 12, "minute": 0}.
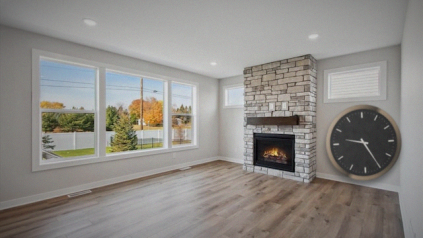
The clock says {"hour": 9, "minute": 25}
